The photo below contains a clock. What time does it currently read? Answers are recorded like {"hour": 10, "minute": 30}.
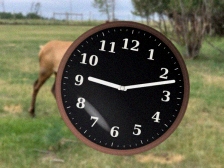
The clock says {"hour": 9, "minute": 12}
